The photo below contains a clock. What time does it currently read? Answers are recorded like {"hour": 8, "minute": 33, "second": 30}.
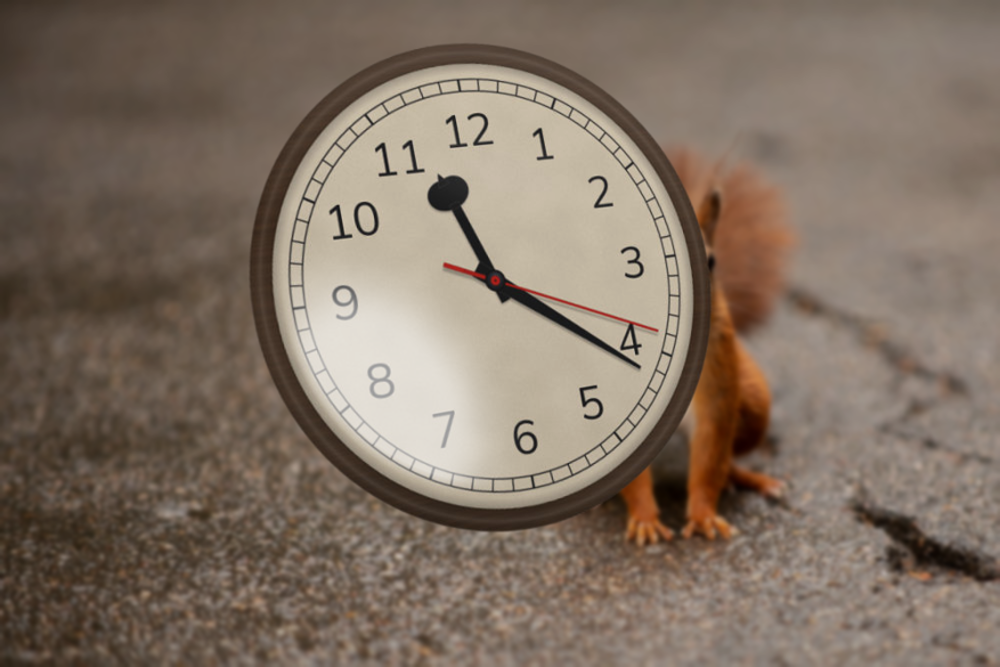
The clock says {"hour": 11, "minute": 21, "second": 19}
